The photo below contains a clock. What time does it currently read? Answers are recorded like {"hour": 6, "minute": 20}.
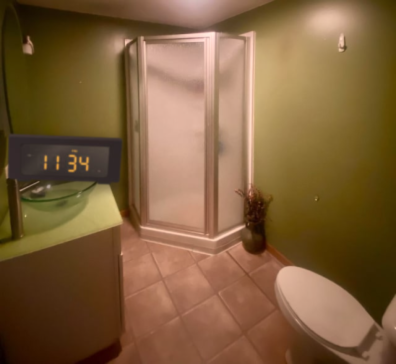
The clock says {"hour": 11, "minute": 34}
